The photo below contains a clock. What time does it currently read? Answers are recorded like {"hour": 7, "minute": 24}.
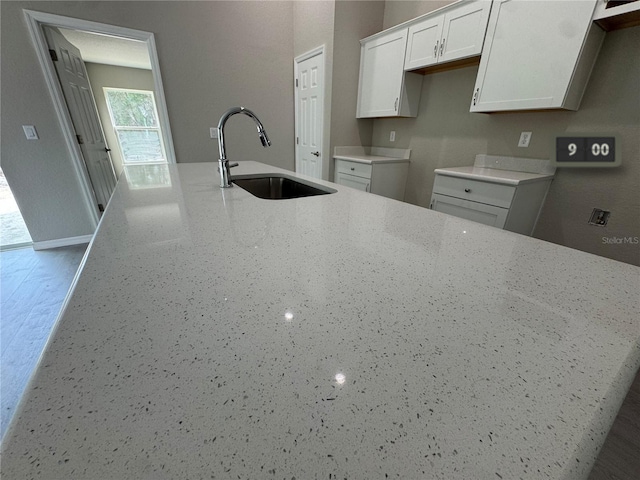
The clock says {"hour": 9, "minute": 0}
